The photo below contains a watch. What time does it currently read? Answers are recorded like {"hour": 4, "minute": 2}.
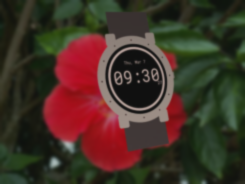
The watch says {"hour": 9, "minute": 30}
